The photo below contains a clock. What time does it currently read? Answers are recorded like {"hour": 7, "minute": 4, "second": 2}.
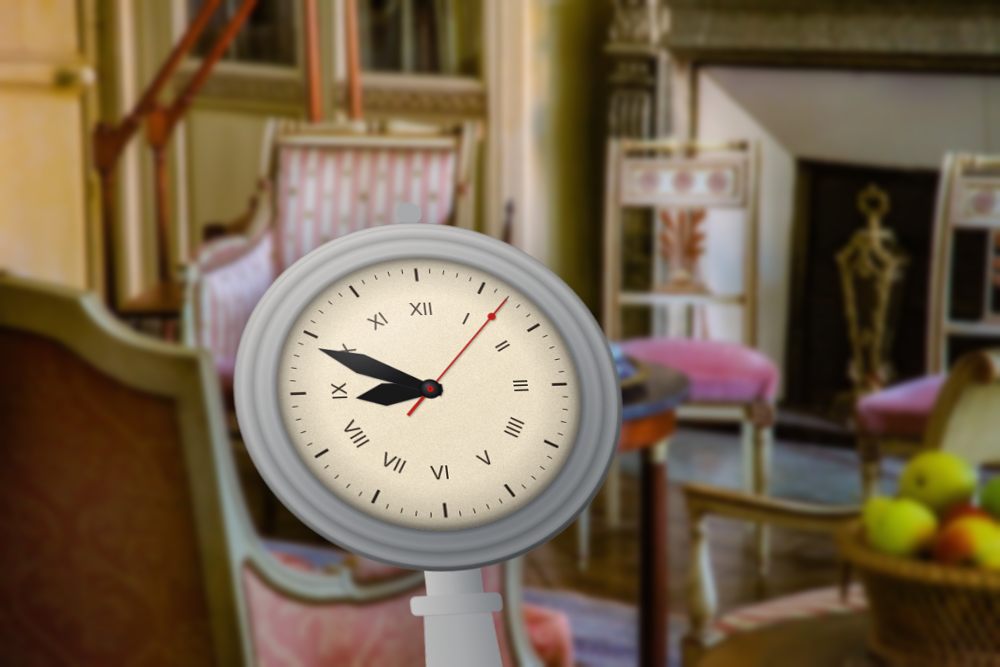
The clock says {"hour": 8, "minute": 49, "second": 7}
